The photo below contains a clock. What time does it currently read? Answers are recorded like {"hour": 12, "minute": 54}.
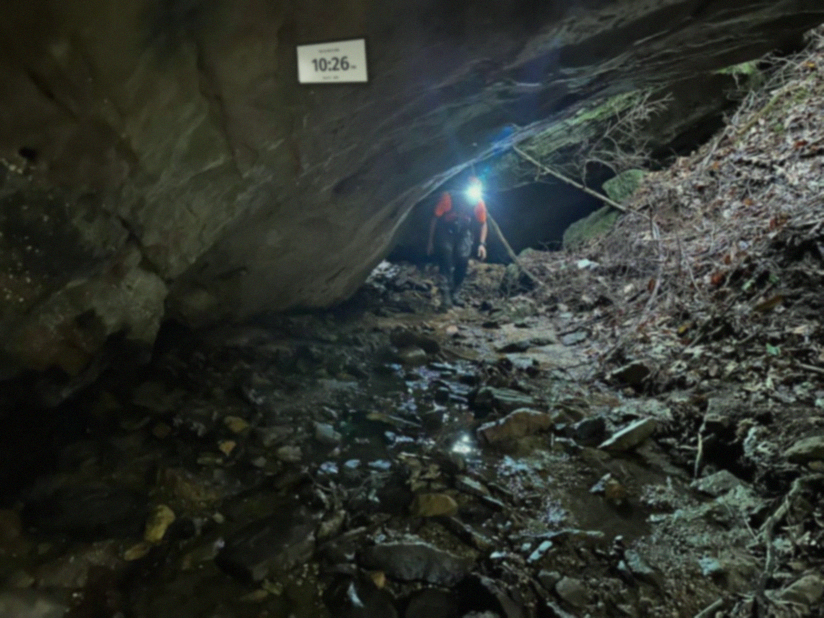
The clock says {"hour": 10, "minute": 26}
